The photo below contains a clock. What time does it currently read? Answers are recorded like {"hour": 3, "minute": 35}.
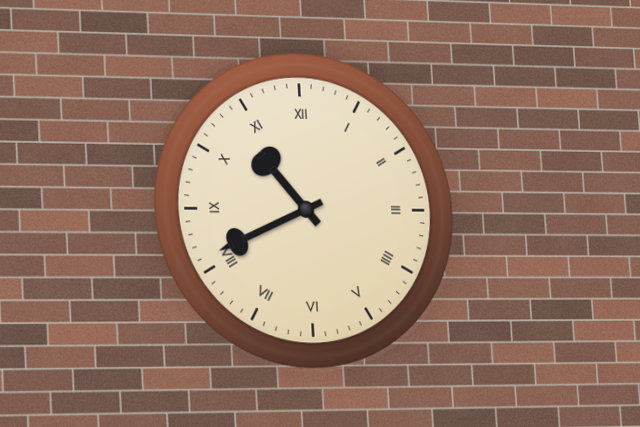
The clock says {"hour": 10, "minute": 41}
